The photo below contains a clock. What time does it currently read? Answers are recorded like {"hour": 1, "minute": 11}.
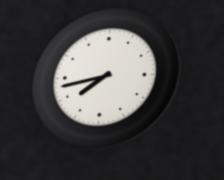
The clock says {"hour": 7, "minute": 43}
